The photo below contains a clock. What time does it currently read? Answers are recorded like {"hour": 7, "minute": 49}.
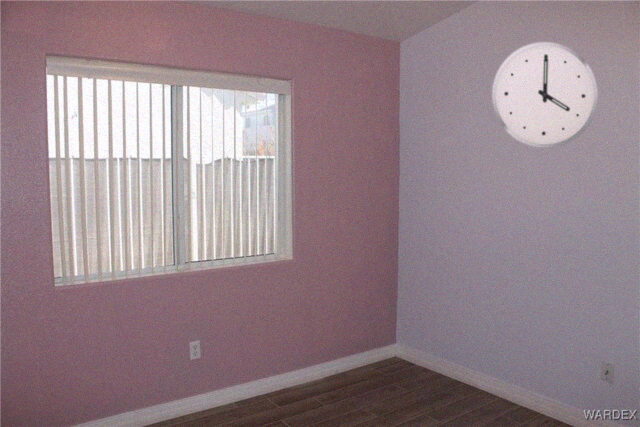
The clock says {"hour": 4, "minute": 0}
